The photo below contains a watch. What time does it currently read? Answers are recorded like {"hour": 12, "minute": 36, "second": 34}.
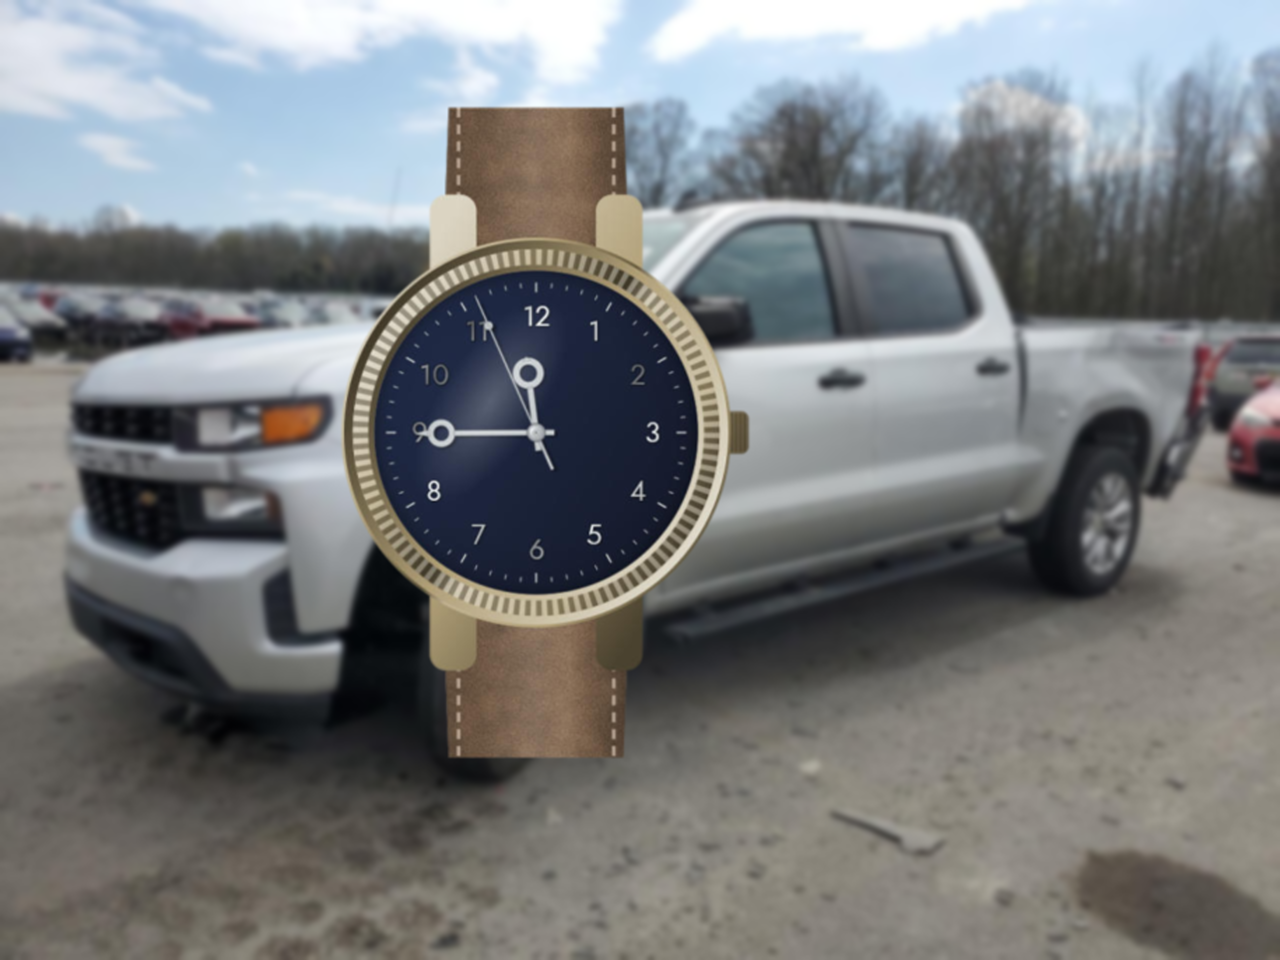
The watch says {"hour": 11, "minute": 44, "second": 56}
